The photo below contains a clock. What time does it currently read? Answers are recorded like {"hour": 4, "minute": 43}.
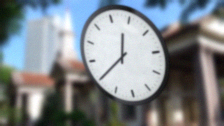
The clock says {"hour": 12, "minute": 40}
